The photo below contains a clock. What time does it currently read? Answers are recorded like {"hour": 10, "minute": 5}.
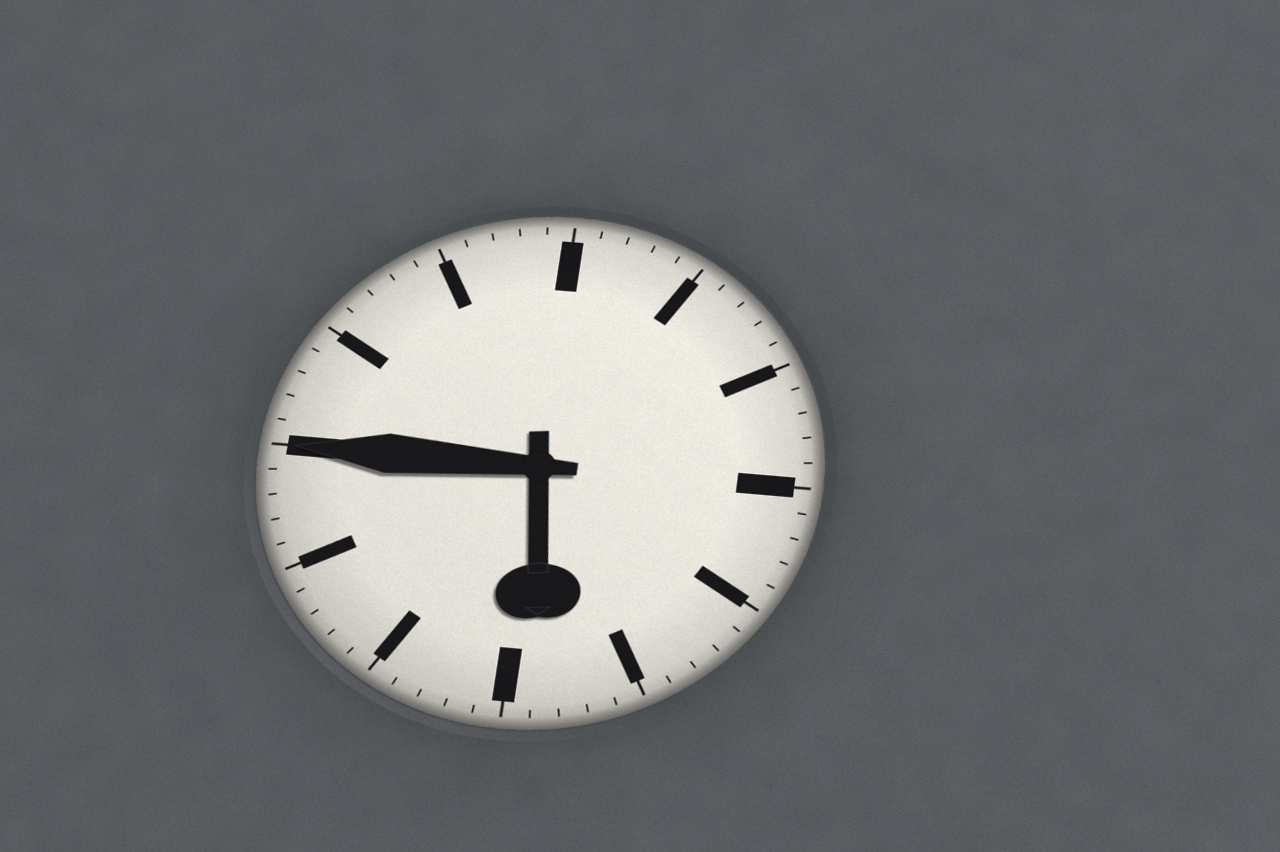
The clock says {"hour": 5, "minute": 45}
